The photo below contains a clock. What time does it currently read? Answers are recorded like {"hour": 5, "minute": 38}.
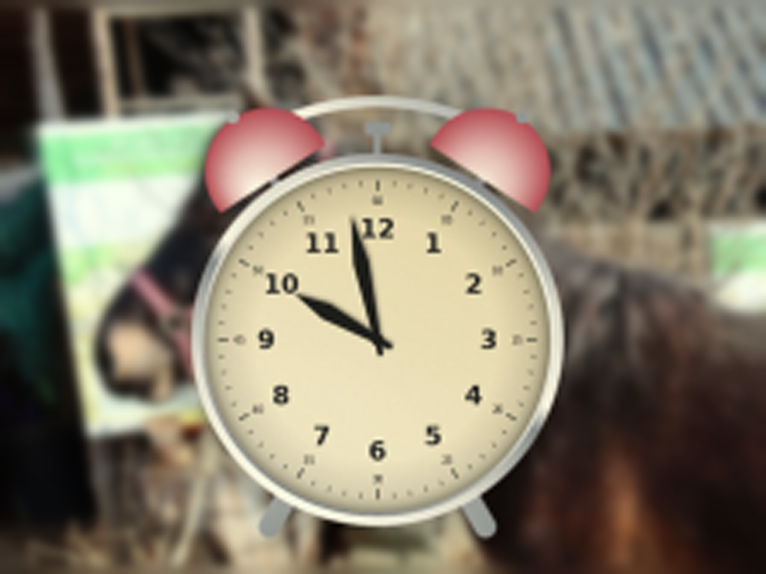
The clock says {"hour": 9, "minute": 58}
